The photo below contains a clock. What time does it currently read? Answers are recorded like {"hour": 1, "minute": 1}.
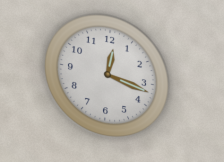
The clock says {"hour": 12, "minute": 17}
